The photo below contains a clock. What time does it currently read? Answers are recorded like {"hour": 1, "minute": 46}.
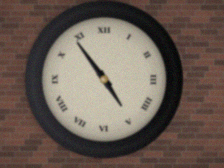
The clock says {"hour": 4, "minute": 54}
